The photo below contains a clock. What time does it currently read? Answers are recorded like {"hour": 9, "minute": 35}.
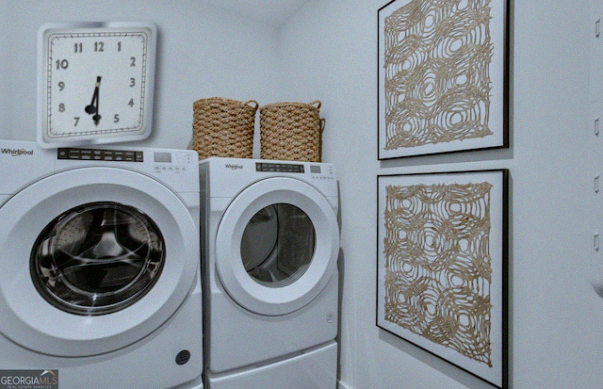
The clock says {"hour": 6, "minute": 30}
